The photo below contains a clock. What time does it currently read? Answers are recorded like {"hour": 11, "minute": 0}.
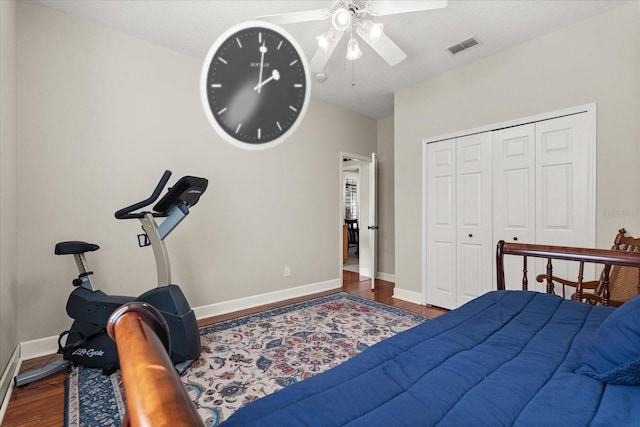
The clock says {"hour": 2, "minute": 1}
